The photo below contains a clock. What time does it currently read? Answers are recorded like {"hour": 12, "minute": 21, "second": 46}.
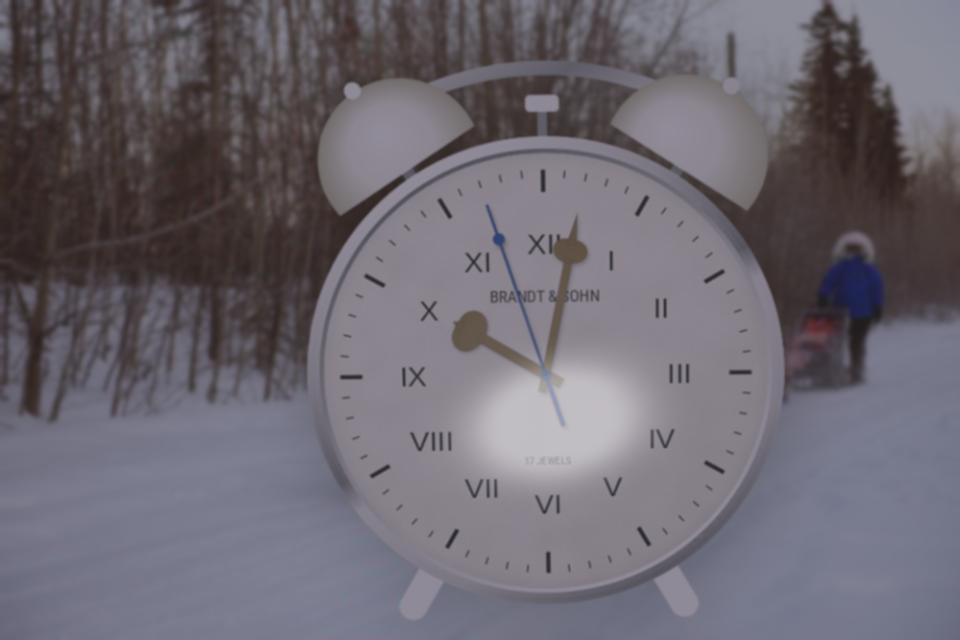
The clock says {"hour": 10, "minute": 1, "second": 57}
